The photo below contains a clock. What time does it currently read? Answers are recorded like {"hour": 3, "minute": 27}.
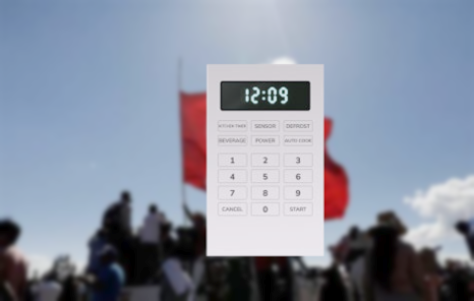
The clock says {"hour": 12, "minute": 9}
